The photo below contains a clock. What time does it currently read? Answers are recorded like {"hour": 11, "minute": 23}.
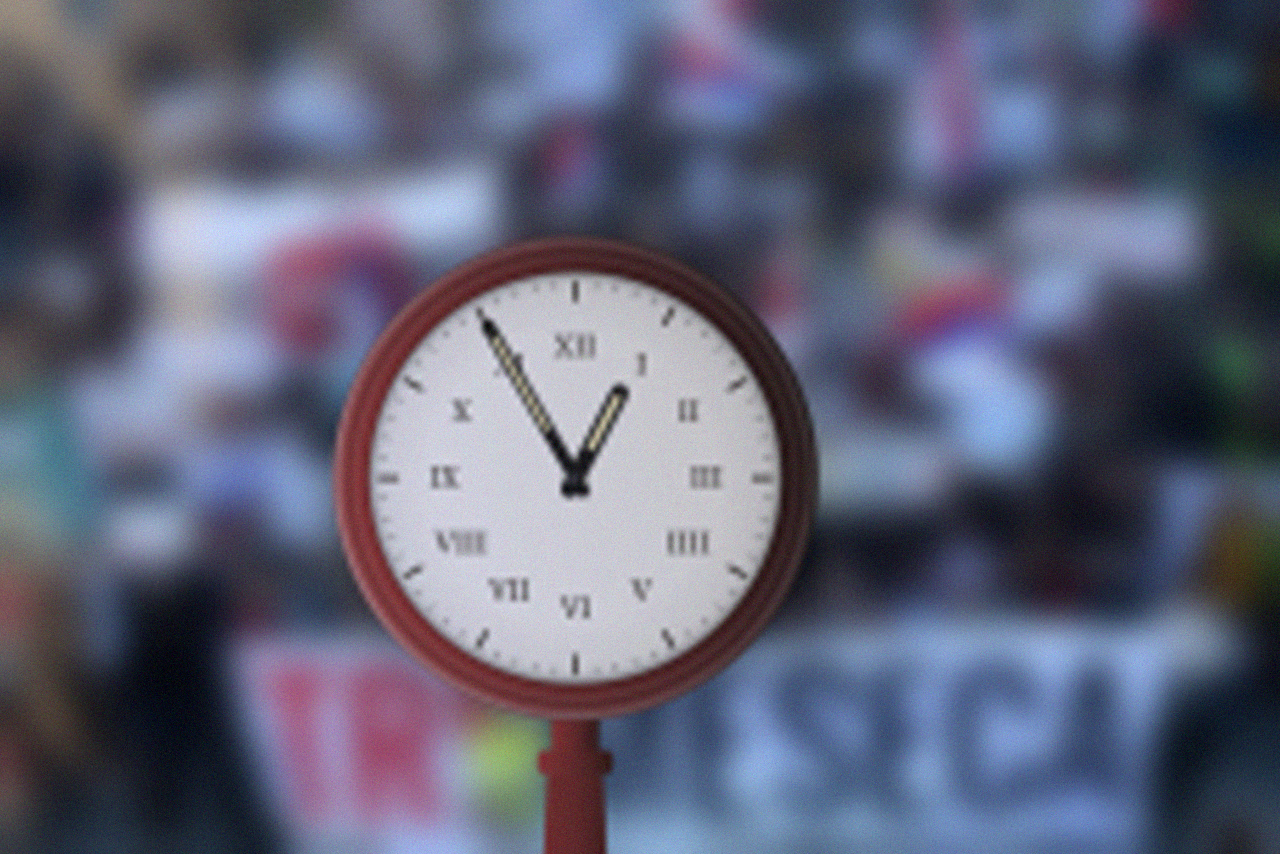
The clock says {"hour": 12, "minute": 55}
